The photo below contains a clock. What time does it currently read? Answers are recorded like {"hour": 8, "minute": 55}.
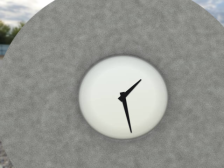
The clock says {"hour": 1, "minute": 28}
